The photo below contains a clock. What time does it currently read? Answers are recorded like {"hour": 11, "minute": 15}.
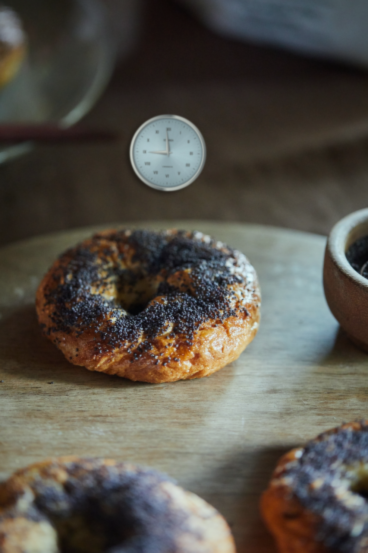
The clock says {"hour": 8, "minute": 59}
